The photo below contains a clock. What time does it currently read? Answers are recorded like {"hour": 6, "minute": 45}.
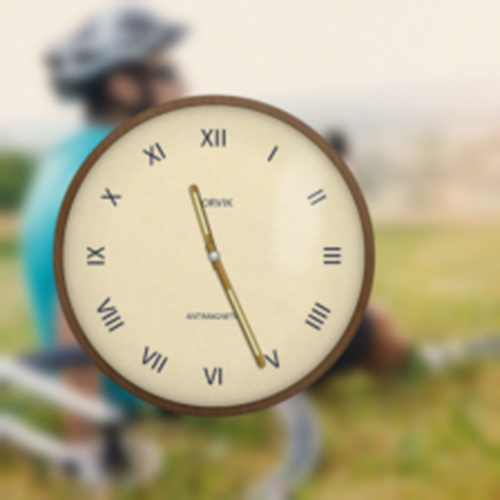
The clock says {"hour": 11, "minute": 26}
